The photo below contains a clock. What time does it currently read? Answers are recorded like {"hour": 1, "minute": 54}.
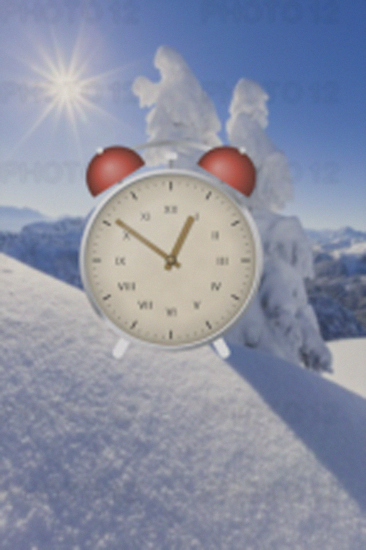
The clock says {"hour": 12, "minute": 51}
